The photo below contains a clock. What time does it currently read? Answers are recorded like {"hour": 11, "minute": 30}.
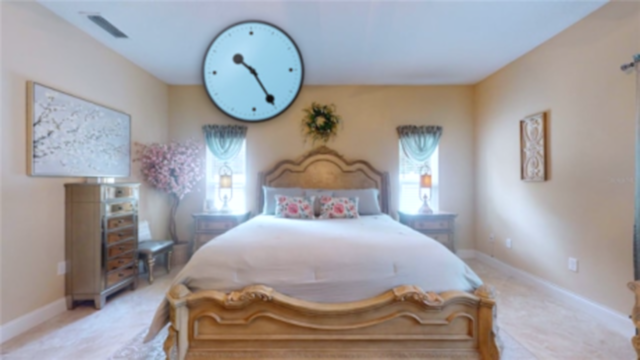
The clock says {"hour": 10, "minute": 25}
